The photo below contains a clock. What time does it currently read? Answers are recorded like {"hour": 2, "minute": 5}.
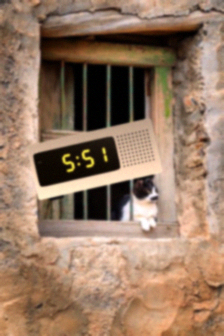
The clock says {"hour": 5, "minute": 51}
